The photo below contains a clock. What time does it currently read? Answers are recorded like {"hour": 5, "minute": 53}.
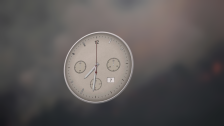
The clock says {"hour": 7, "minute": 31}
